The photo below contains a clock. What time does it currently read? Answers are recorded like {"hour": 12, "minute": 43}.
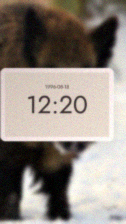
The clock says {"hour": 12, "minute": 20}
